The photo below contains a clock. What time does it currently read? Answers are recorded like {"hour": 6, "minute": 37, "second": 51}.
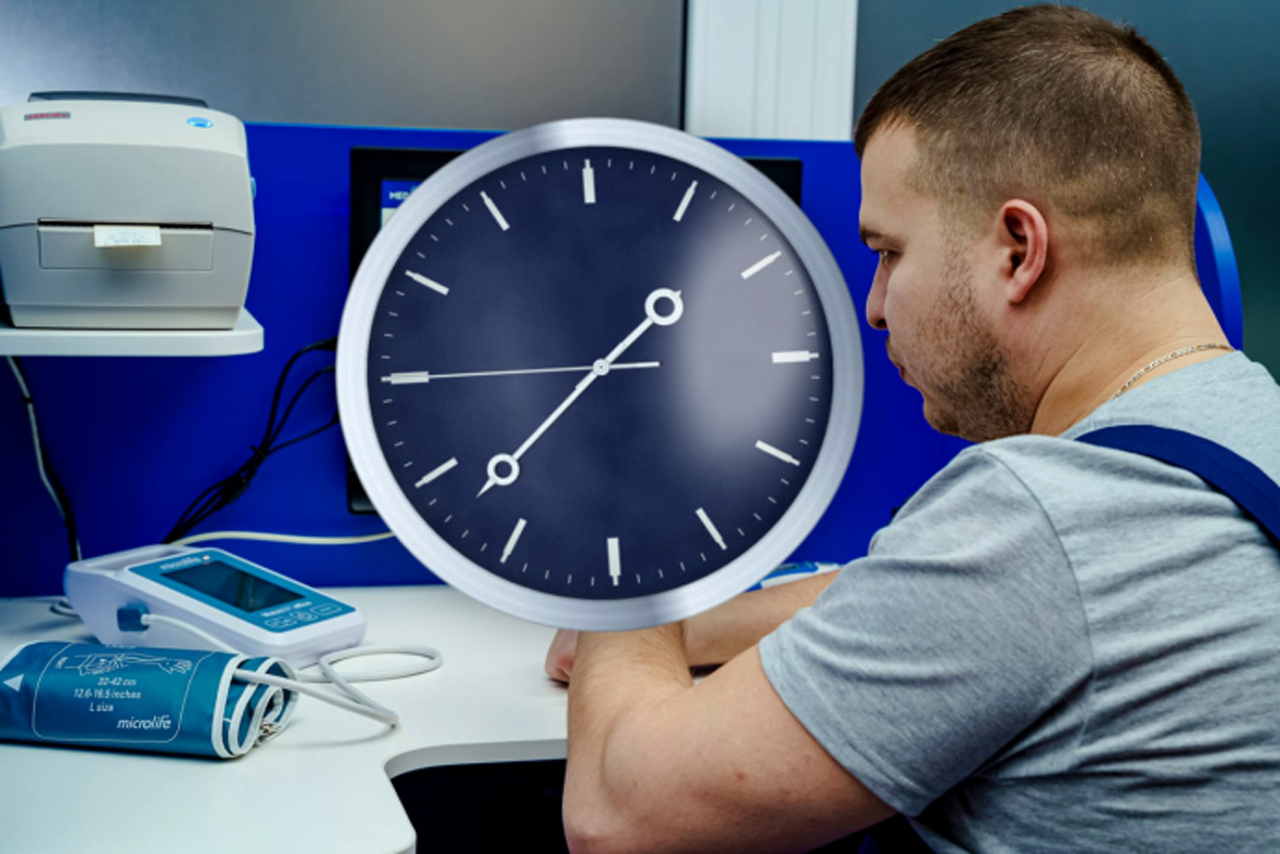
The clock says {"hour": 1, "minute": 37, "second": 45}
